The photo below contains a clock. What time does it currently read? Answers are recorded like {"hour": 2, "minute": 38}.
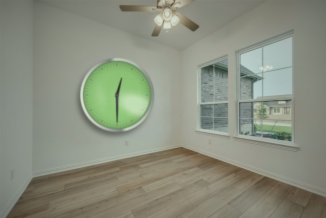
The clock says {"hour": 12, "minute": 30}
